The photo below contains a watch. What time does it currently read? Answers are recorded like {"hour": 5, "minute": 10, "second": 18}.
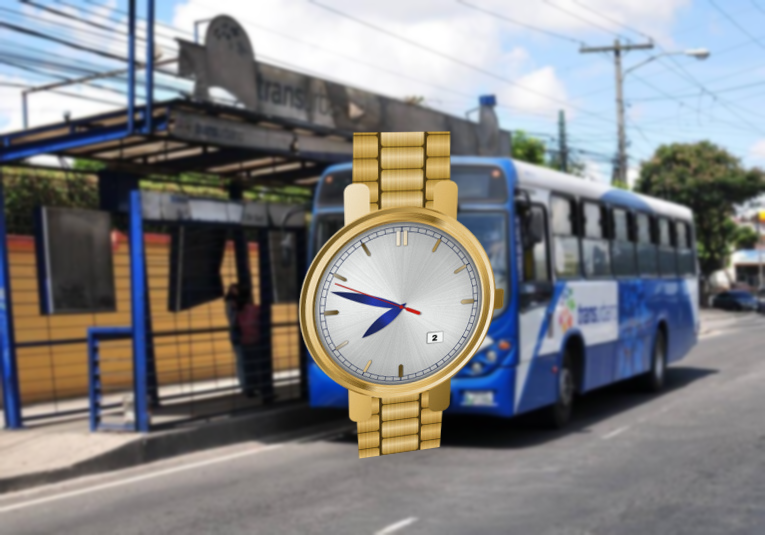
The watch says {"hour": 7, "minute": 47, "second": 49}
